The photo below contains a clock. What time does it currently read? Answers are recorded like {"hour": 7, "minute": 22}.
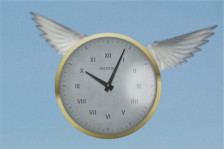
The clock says {"hour": 10, "minute": 4}
